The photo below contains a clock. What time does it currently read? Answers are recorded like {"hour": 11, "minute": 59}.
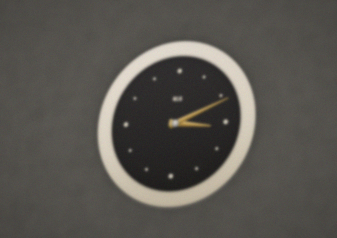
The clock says {"hour": 3, "minute": 11}
